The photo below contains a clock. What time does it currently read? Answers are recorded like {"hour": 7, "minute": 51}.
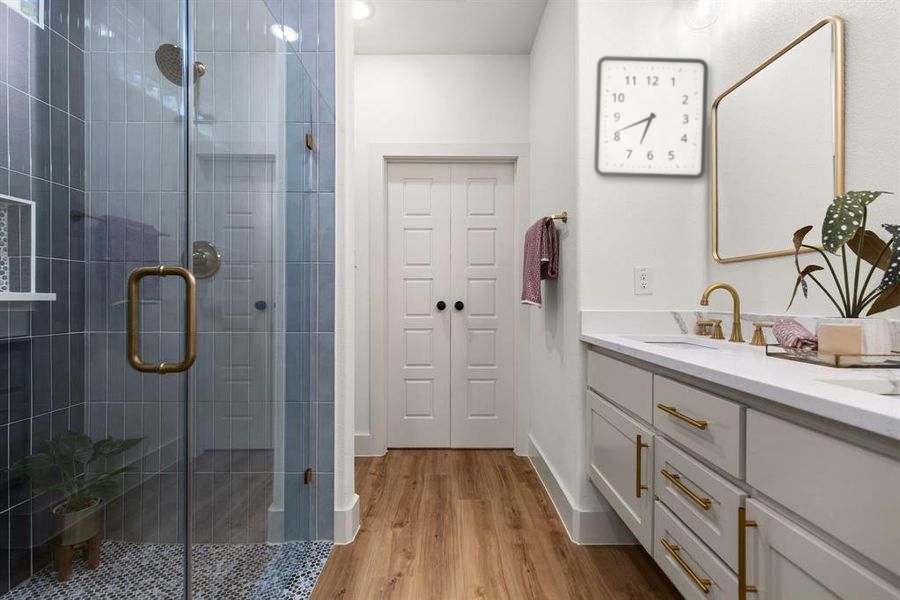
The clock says {"hour": 6, "minute": 41}
